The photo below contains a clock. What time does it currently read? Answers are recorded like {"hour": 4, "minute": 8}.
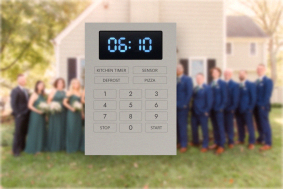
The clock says {"hour": 6, "minute": 10}
